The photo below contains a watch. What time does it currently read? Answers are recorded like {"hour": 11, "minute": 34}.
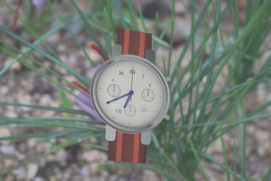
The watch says {"hour": 6, "minute": 40}
